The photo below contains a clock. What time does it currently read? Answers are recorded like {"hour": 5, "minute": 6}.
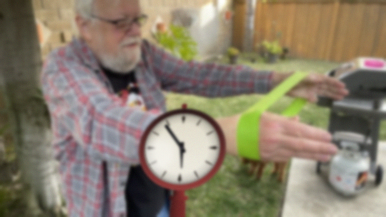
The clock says {"hour": 5, "minute": 54}
